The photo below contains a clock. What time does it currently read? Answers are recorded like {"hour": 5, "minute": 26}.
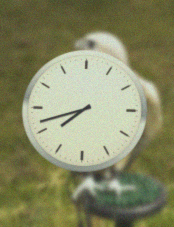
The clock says {"hour": 7, "minute": 42}
